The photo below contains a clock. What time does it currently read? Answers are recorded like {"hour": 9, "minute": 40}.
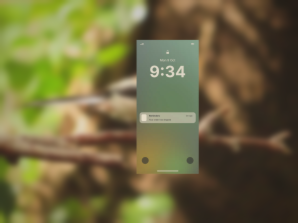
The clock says {"hour": 9, "minute": 34}
